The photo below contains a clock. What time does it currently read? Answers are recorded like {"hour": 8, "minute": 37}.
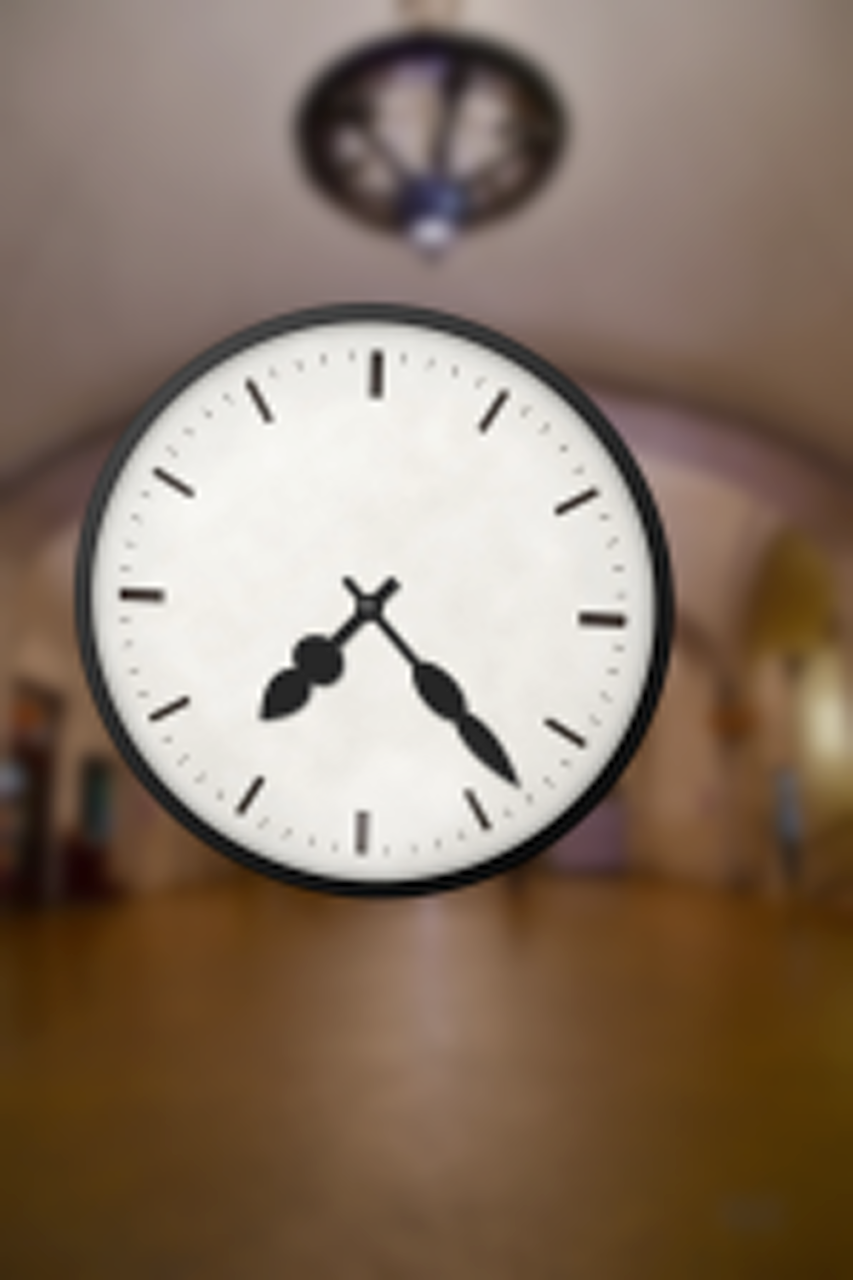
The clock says {"hour": 7, "minute": 23}
